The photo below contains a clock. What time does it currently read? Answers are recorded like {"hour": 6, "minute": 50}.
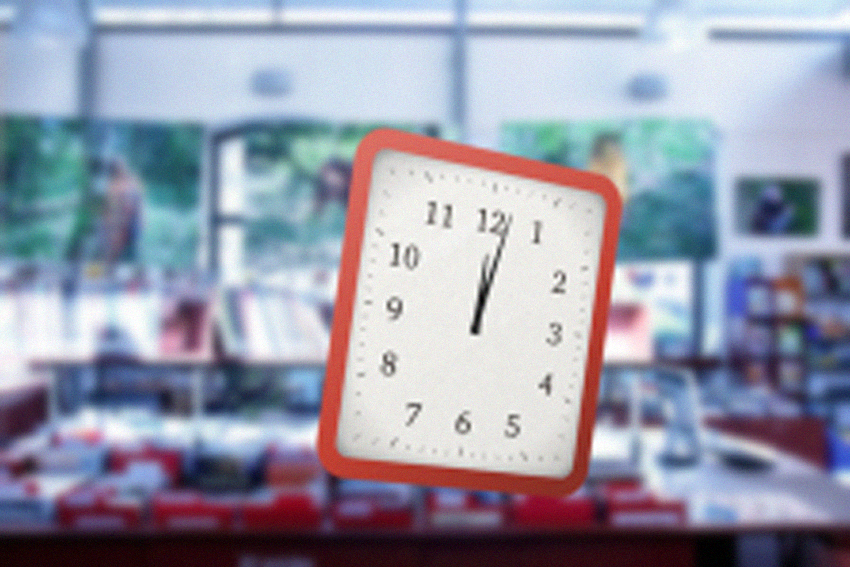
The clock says {"hour": 12, "minute": 2}
